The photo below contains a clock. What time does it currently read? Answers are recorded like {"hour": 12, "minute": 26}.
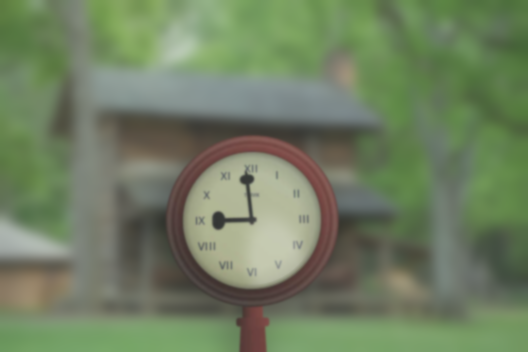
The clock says {"hour": 8, "minute": 59}
